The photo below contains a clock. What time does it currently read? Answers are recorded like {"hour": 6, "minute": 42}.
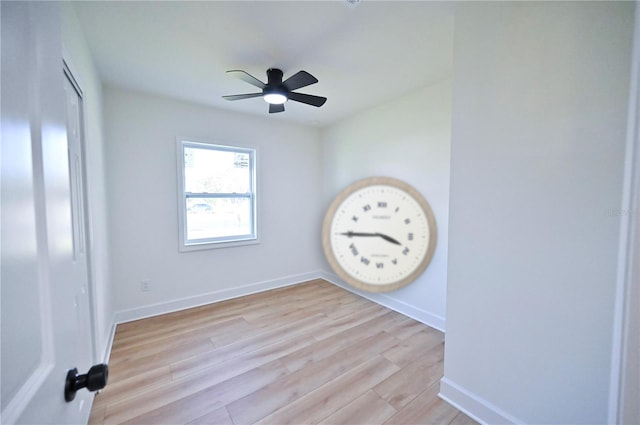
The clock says {"hour": 3, "minute": 45}
